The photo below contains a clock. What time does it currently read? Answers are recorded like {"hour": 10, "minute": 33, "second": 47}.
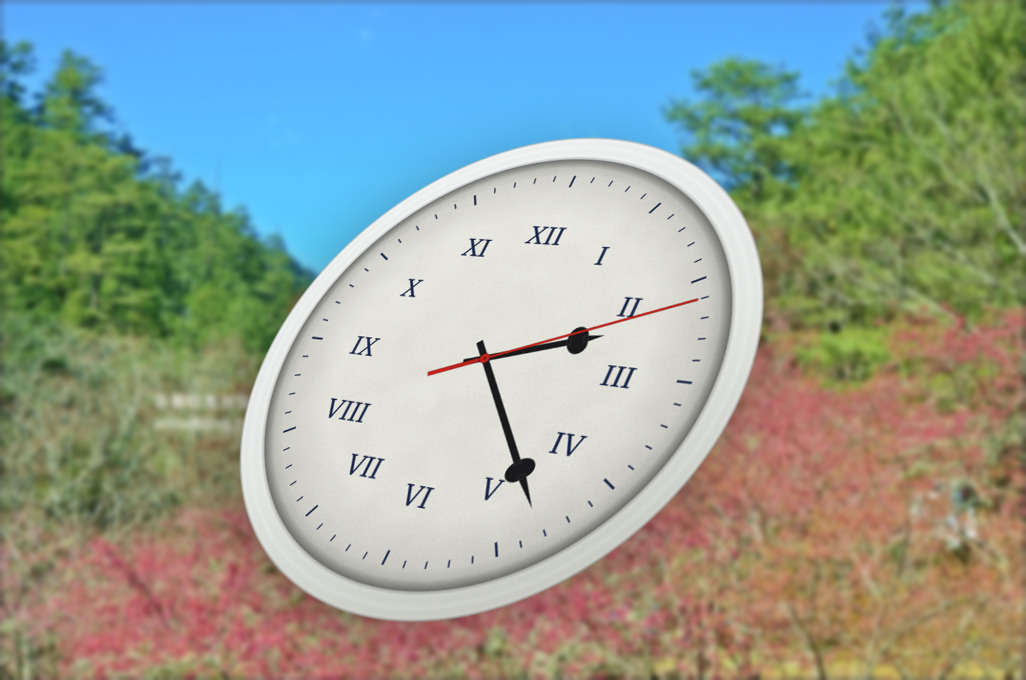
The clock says {"hour": 2, "minute": 23, "second": 11}
